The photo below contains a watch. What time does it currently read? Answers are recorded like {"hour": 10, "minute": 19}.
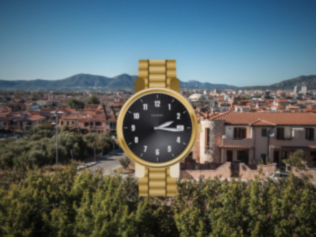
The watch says {"hour": 2, "minute": 16}
